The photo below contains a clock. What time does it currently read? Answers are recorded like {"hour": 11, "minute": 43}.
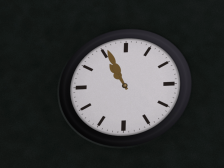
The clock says {"hour": 10, "minute": 56}
